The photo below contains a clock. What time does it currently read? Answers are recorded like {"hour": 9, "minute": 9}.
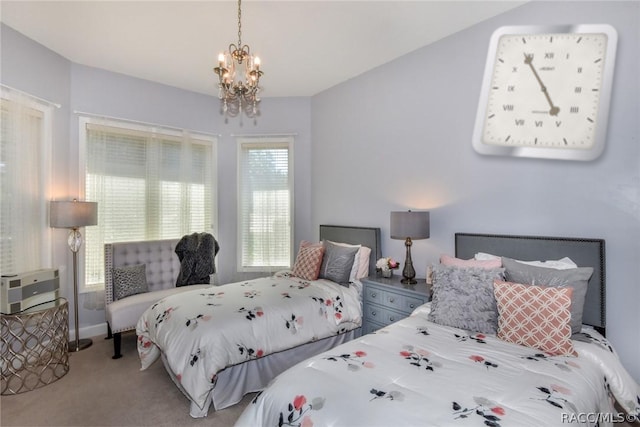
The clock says {"hour": 4, "minute": 54}
